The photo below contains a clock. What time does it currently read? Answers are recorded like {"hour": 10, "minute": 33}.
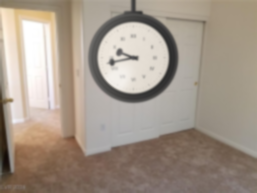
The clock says {"hour": 9, "minute": 43}
